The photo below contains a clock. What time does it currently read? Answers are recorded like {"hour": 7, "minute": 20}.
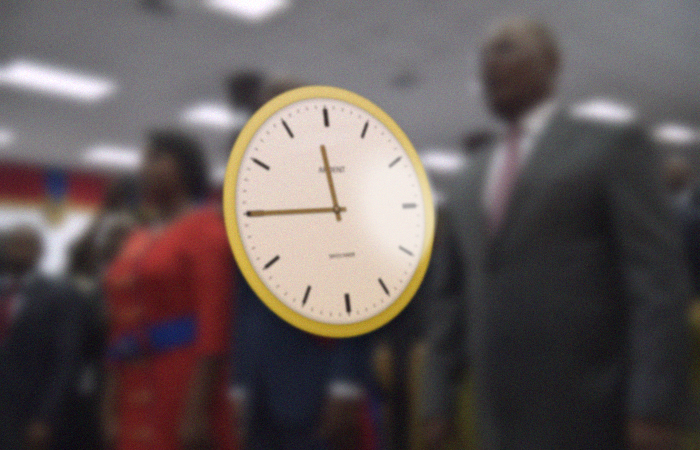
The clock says {"hour": 11, "minute": 45}
